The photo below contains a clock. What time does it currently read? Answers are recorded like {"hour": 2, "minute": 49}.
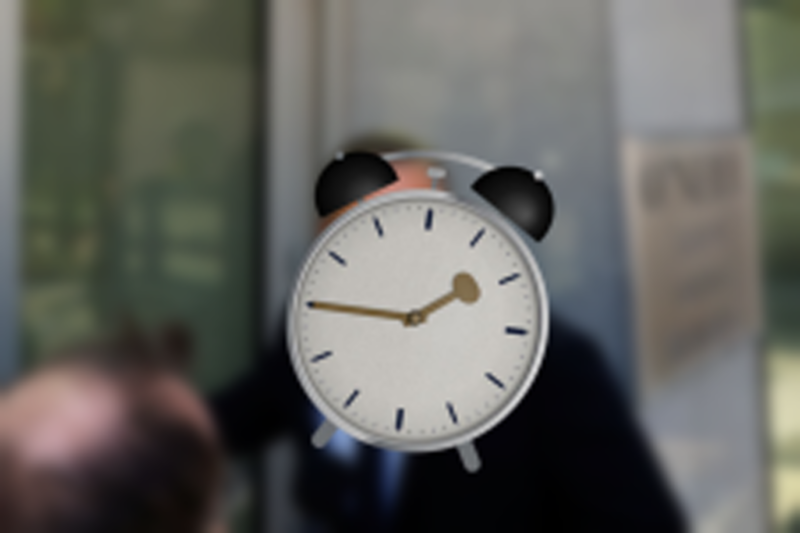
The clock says {"hour": 1, "minute": 45}
